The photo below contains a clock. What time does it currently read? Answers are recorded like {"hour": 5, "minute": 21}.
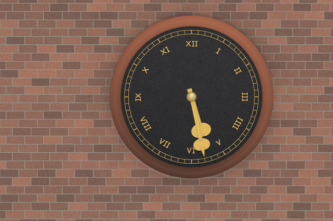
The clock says {"hour": 5, "minute": 28}
